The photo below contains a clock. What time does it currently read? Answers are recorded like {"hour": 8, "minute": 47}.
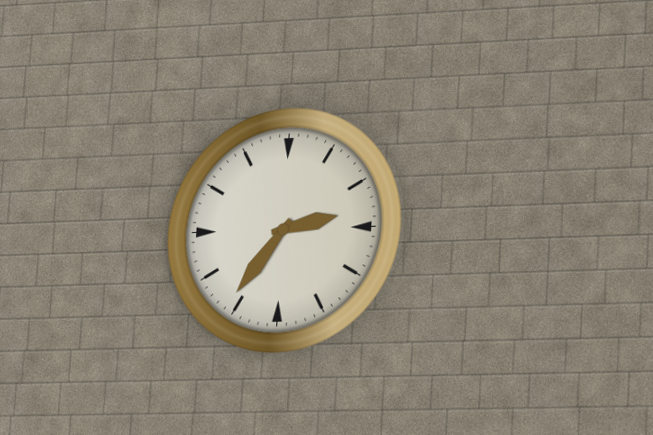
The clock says {"hour": 2, "minute": 36}
